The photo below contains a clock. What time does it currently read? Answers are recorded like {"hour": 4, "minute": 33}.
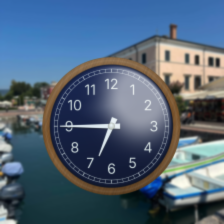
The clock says {"hour": 6, "minute": 45}
